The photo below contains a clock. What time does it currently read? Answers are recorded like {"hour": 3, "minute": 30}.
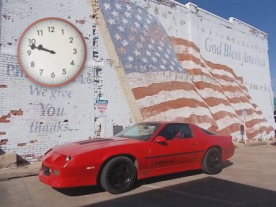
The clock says {"hour": 9, "minute": 48}
